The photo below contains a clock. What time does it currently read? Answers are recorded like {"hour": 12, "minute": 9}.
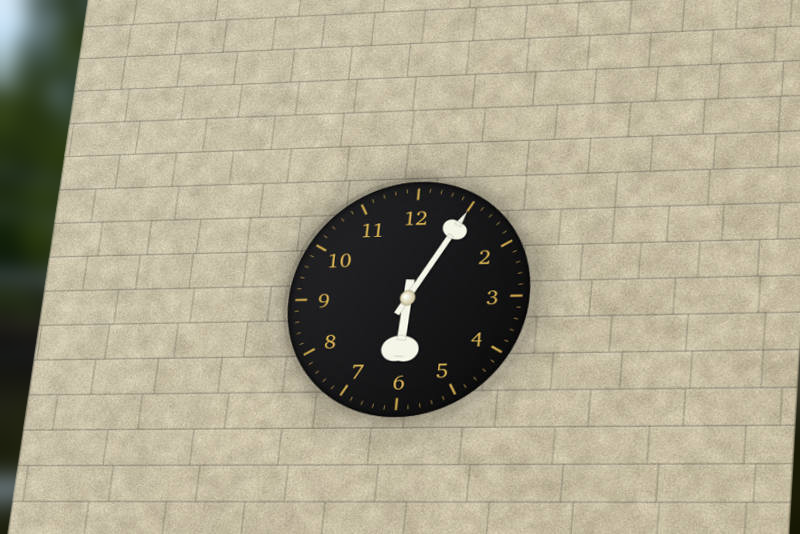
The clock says {"hour": 6, "minute": 5}
